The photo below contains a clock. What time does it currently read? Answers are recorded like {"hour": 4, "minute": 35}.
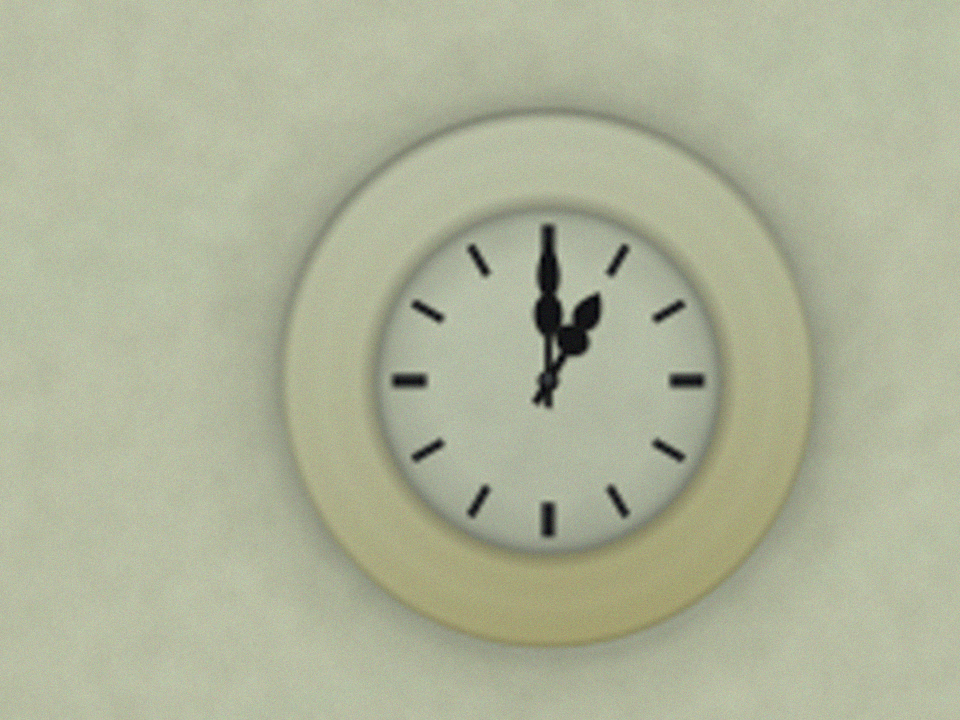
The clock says {"hour": 1, "minute": 0}
